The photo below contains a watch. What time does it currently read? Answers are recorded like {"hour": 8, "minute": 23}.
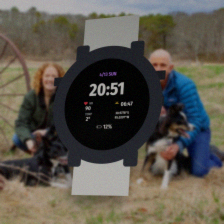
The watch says {"hour": 20, "minute": 51}
